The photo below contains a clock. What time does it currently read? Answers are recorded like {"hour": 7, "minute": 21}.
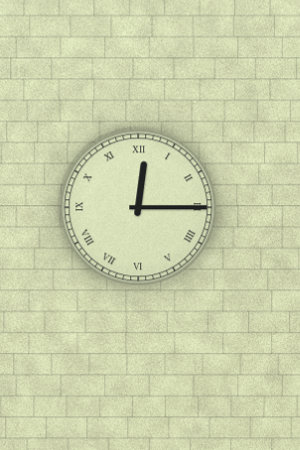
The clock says {"hour": 12, "minute": 15}
